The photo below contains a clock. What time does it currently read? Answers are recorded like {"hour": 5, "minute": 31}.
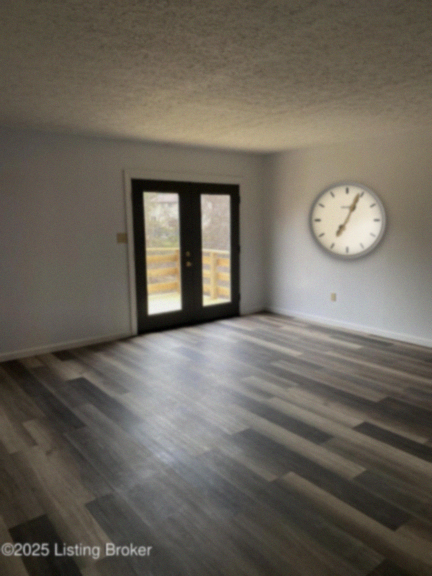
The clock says {"hour": 7, "minute": 4}
